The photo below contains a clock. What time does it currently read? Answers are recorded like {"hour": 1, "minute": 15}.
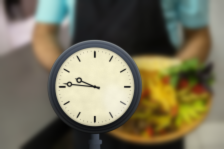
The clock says {"hour": 9, "minute": 46}
